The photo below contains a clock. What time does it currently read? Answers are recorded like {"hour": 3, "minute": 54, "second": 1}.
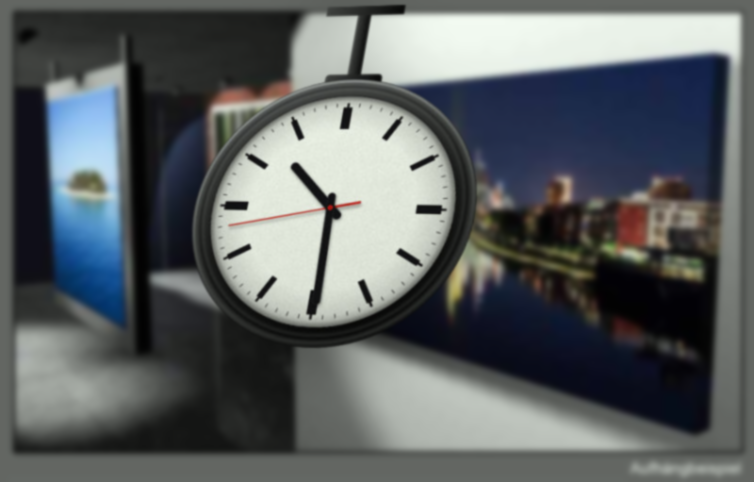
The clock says {"hour": 10, "minute": 29, "second": 43}
